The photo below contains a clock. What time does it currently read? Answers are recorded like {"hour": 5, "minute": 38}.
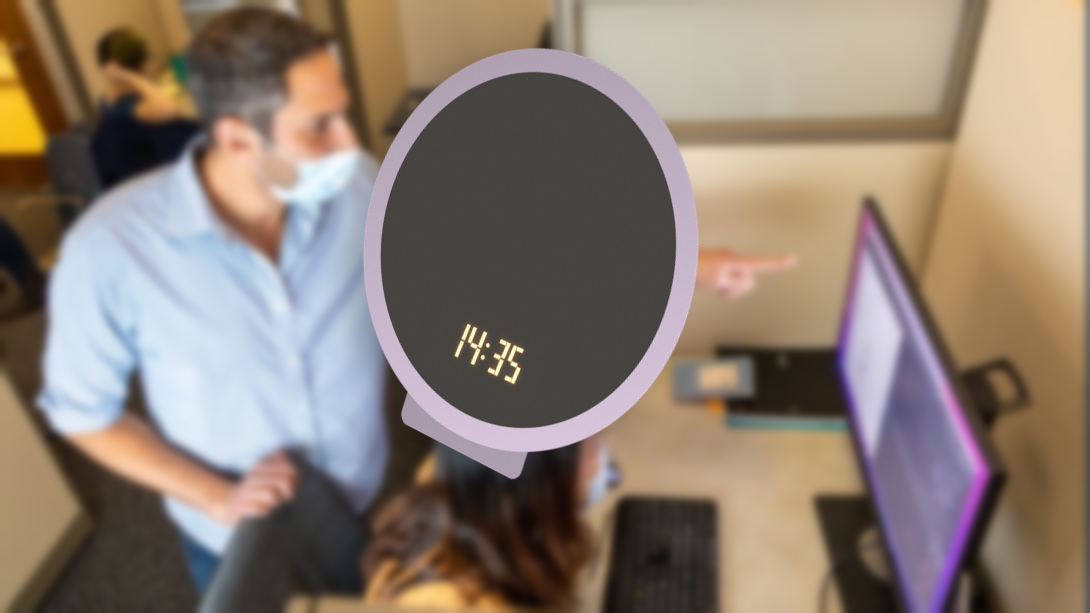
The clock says {"hour": 14, "minute": 35}
